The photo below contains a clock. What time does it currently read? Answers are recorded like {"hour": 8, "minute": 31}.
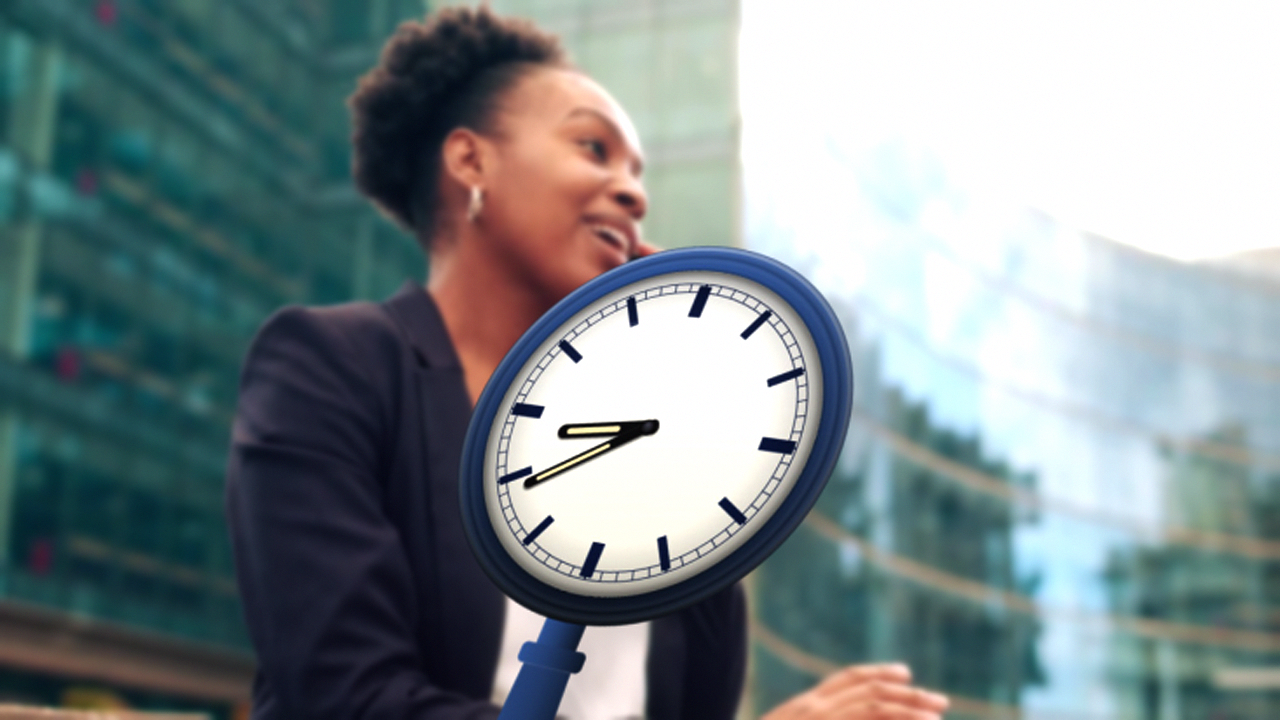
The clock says {"hour": 8, "minute": 39}
